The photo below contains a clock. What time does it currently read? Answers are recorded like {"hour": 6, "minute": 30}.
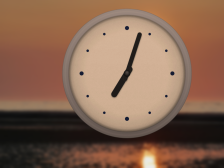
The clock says {"hour": 7, "minute": 3}
